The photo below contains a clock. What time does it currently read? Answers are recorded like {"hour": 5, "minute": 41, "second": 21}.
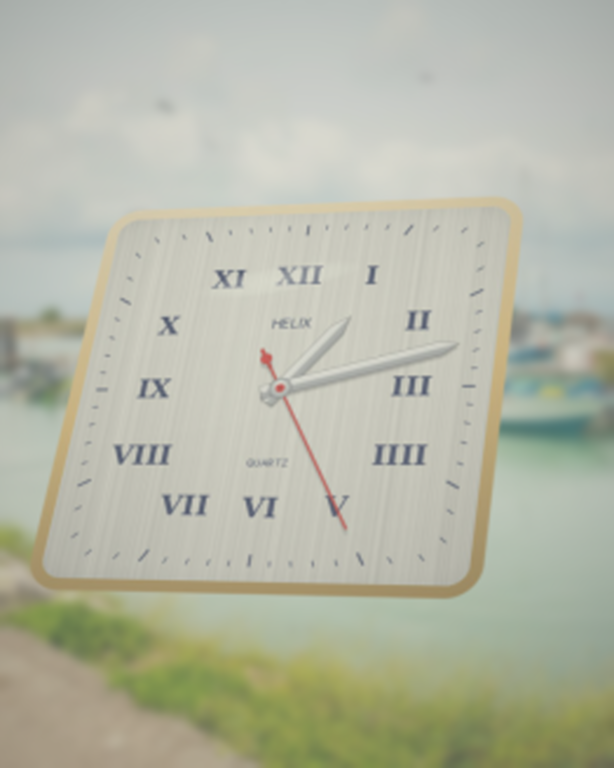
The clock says {"hour": 1, "minute": 12, "second": 25}
